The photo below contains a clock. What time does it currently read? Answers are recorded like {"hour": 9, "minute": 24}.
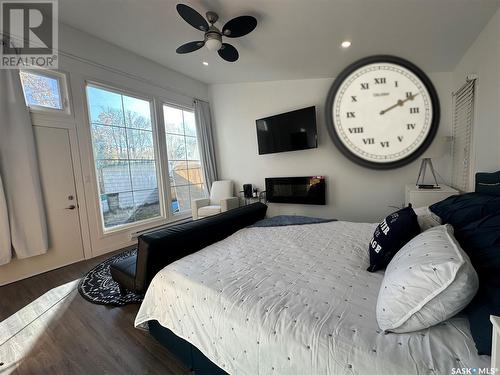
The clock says {"hour": 2, "minute": 11}
